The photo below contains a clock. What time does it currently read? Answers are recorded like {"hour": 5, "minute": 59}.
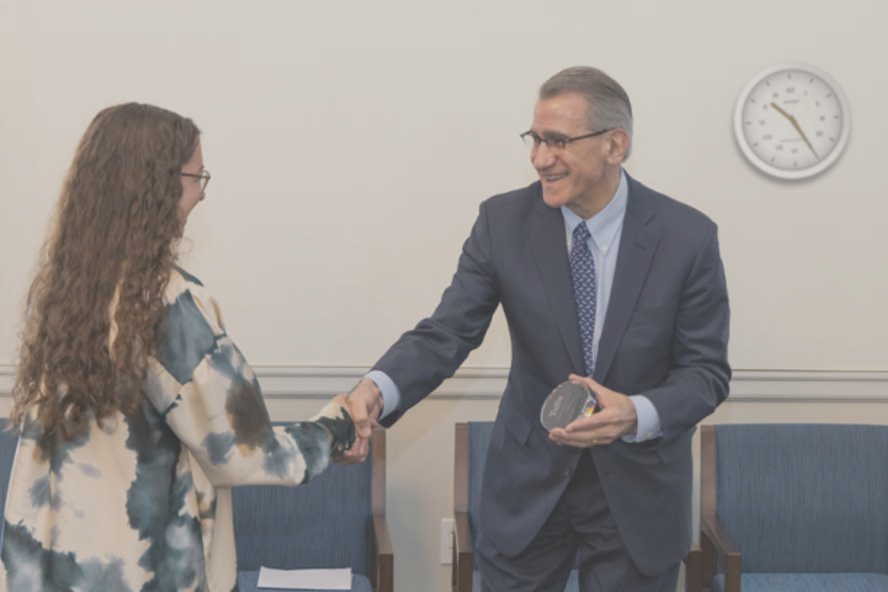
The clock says {"hour": 10, "minute": 25}
